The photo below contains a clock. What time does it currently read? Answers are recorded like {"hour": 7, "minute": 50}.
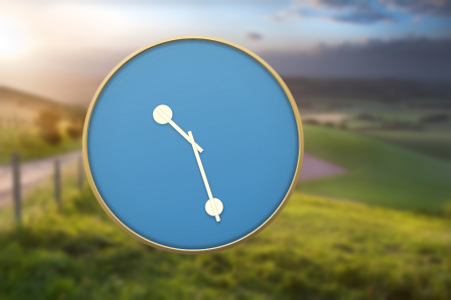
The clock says {"hour": 10, "minute": 27}
